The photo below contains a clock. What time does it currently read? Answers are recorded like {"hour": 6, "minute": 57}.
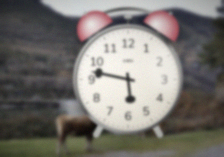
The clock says {"hour": 5, "minute": 47}
